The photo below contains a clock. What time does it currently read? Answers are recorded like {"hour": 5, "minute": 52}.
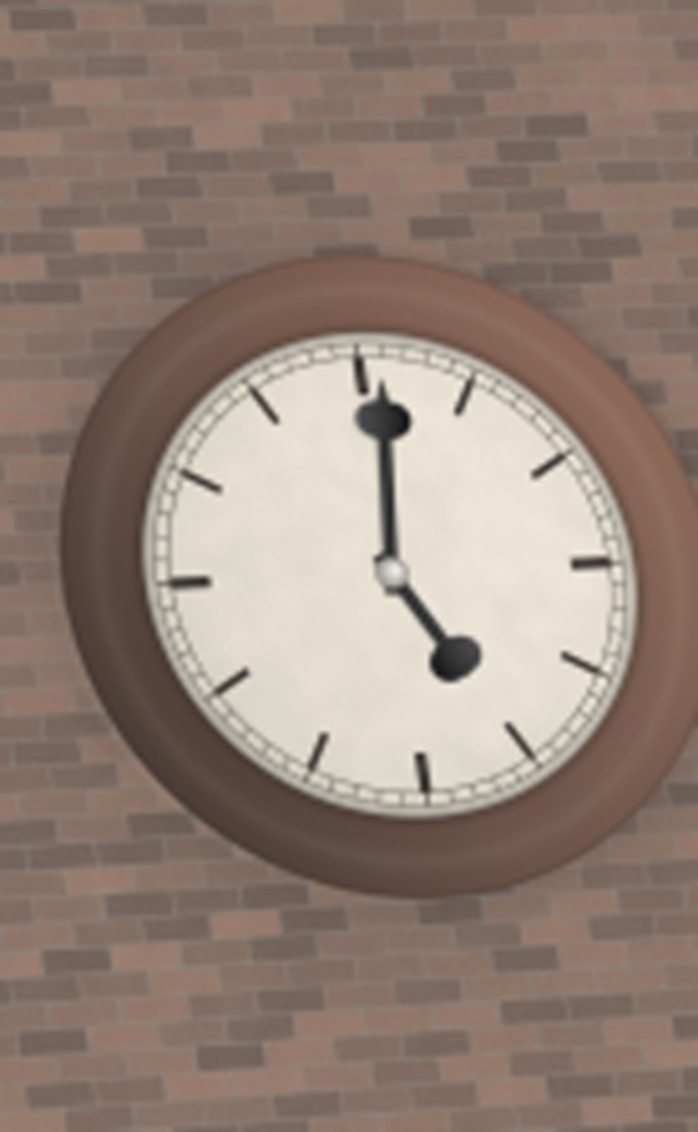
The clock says {"hour": 5, "minute": 1}
